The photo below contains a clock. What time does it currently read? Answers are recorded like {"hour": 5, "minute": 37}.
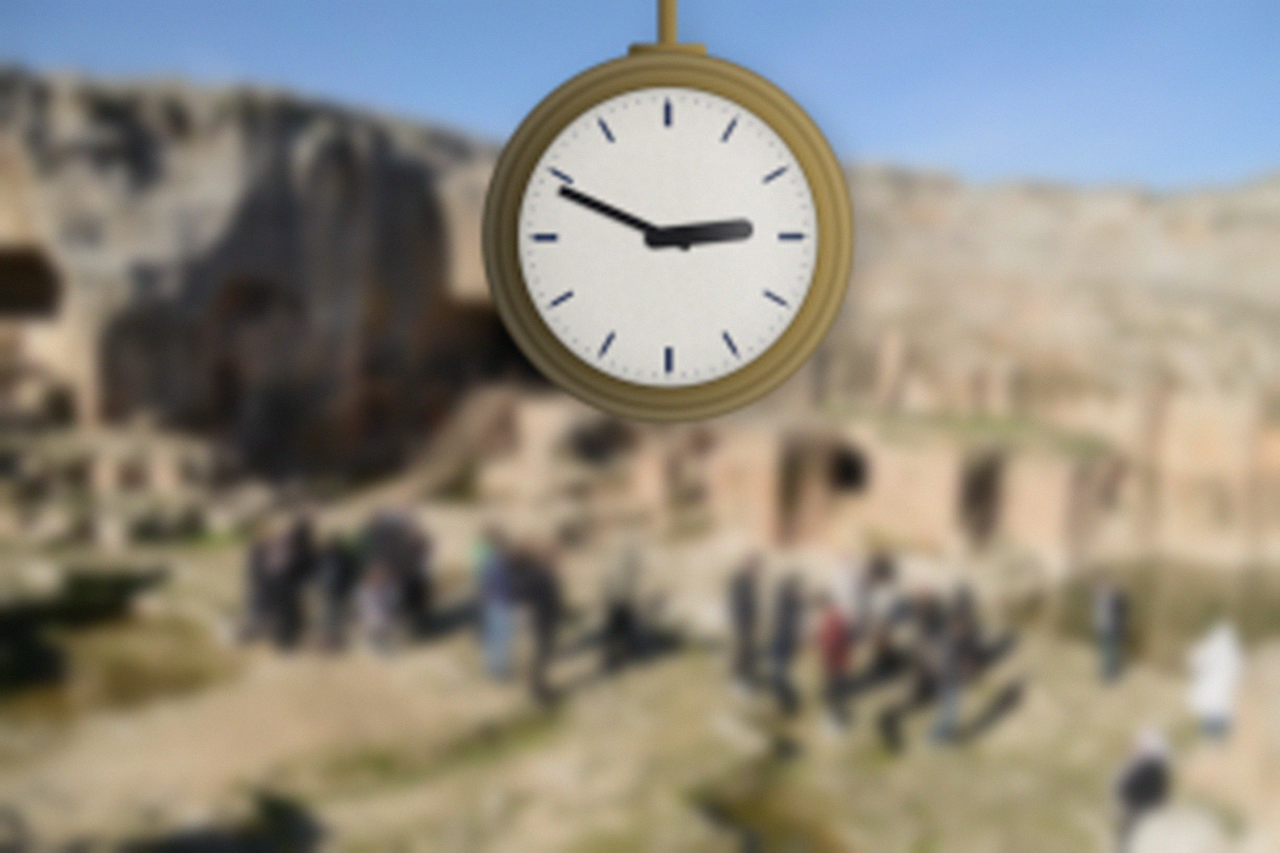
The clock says {"hour": 2, "minute": 49}
